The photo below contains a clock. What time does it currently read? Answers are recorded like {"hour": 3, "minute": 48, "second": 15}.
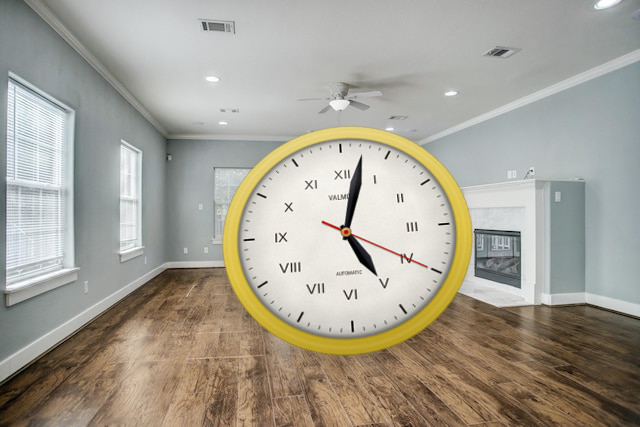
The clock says {"hour": 5, "minute": 2, "second": 20}
